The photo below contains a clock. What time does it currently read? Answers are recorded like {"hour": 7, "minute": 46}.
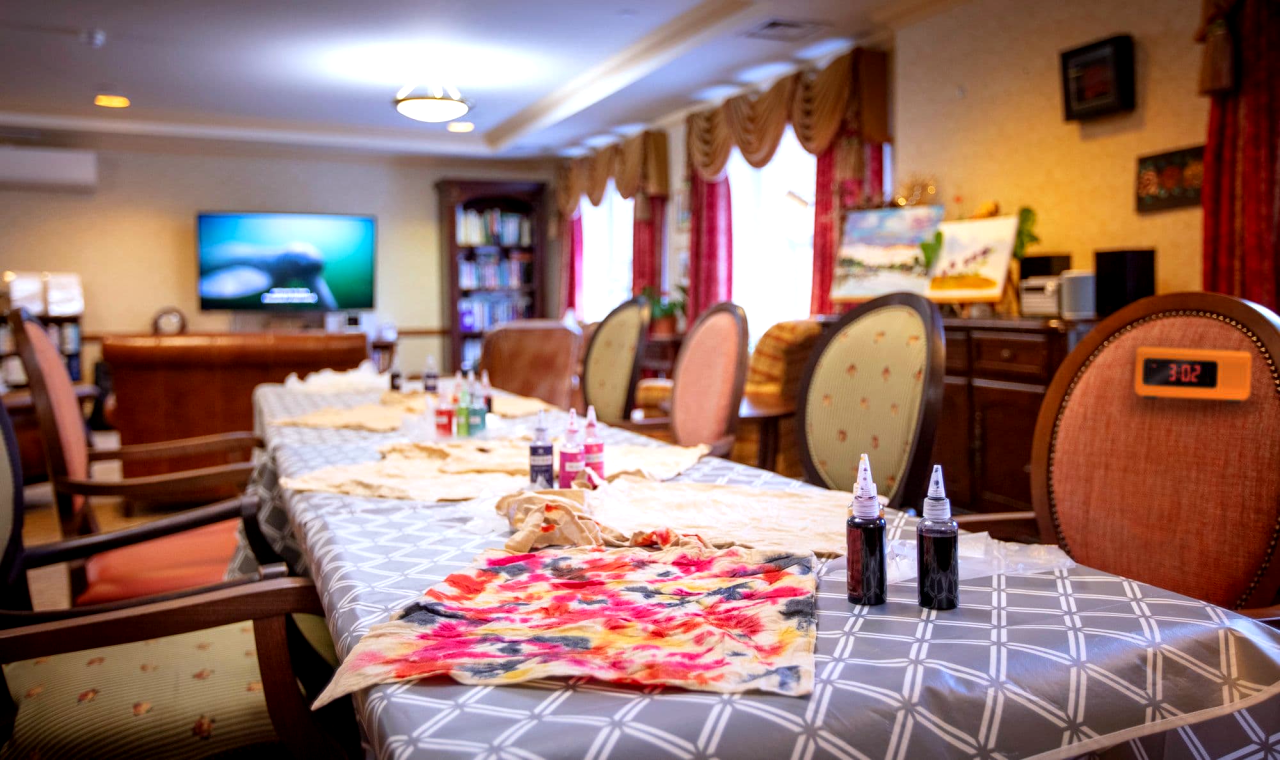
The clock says {"hour": 3, "minute": 2}
